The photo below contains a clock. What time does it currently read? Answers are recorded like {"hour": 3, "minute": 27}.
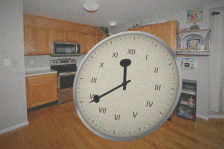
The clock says {"hour": 11, "minute": 39}
